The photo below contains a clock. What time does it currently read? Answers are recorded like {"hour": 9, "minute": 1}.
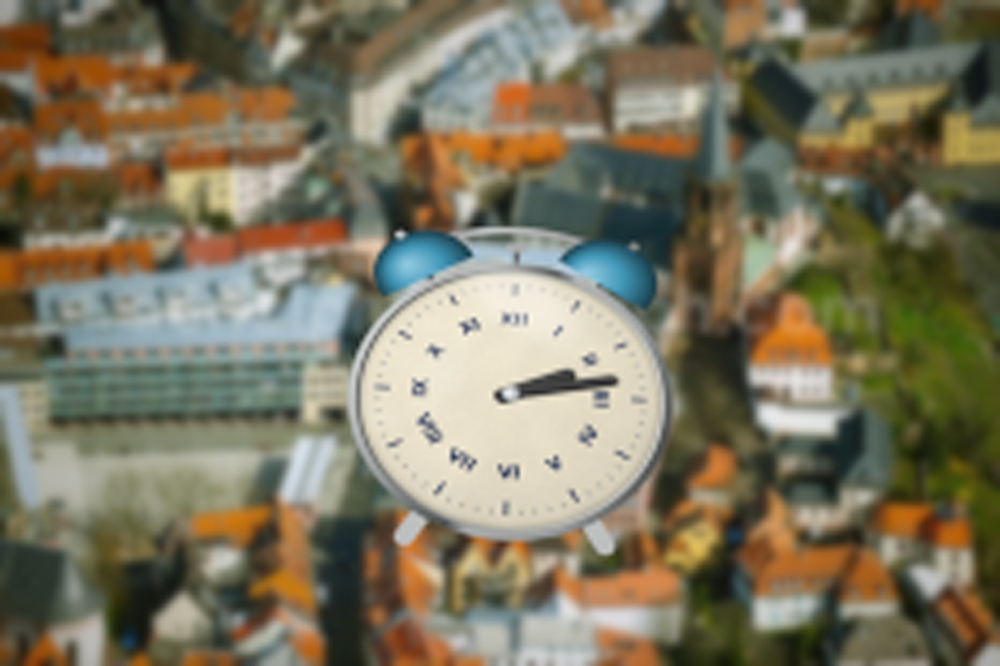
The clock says {"hour": 2, "minute": 13}
